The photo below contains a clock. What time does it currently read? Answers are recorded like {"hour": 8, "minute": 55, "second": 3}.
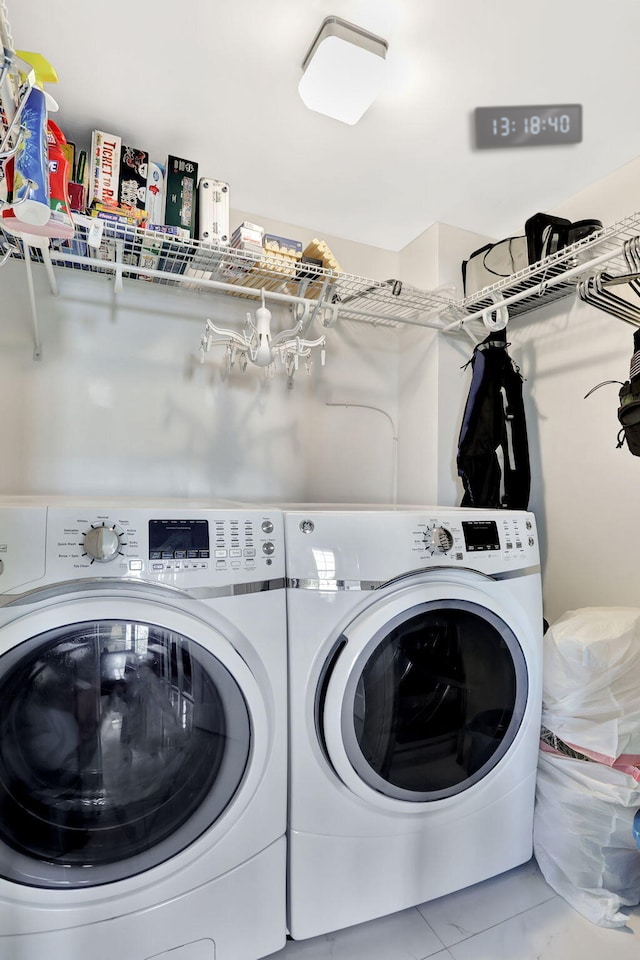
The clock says {"hour": 13, "minute": 18, "second": 40}
